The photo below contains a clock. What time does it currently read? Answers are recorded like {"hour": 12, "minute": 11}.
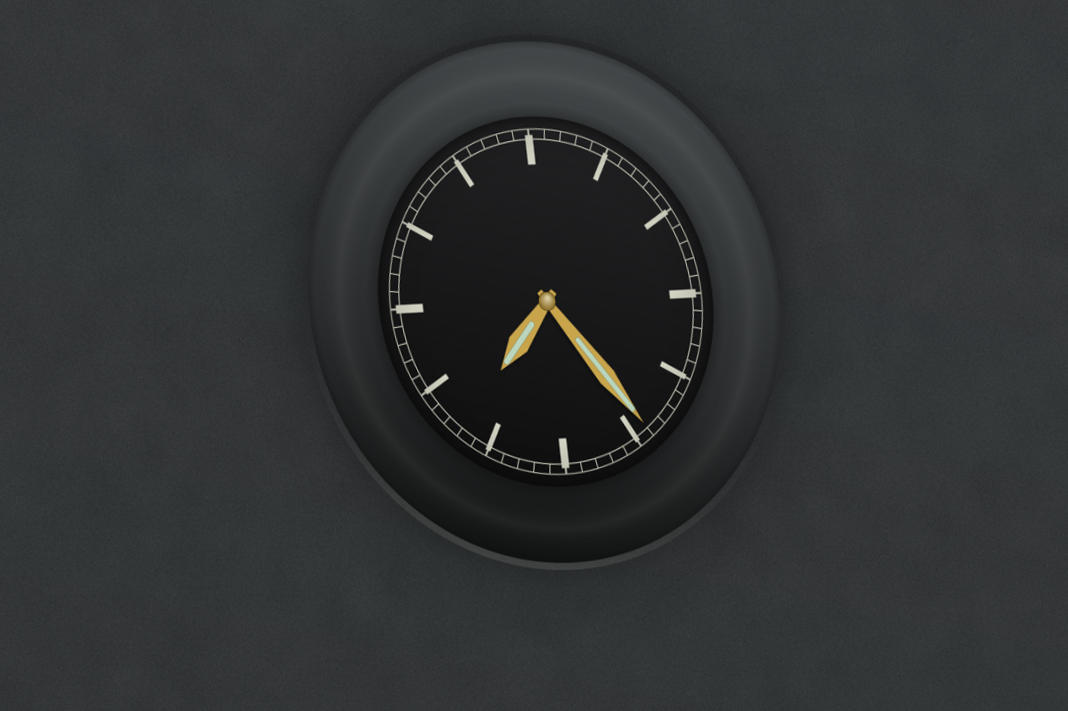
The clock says {"hour": 7, "minute": 24}
